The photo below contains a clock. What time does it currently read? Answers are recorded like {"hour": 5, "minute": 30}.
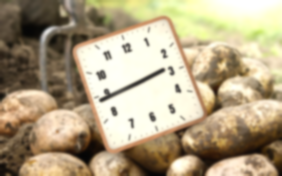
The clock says {"hour": 2, "minute": 44}
